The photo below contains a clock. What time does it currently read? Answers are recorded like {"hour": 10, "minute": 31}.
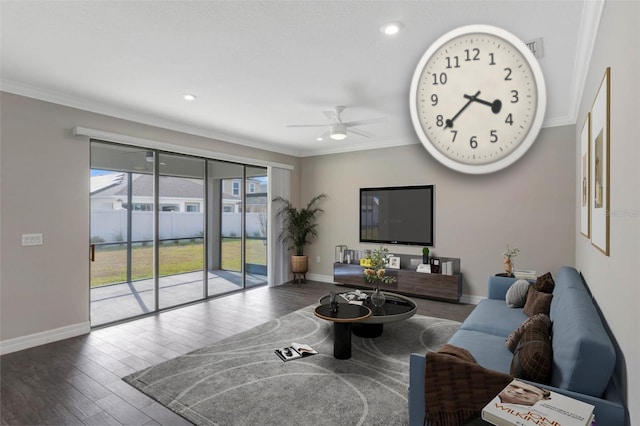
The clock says {"hour": 3, "minute": 38}
